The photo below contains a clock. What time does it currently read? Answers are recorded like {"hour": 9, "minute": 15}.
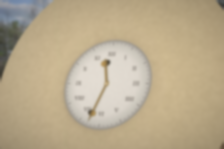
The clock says {"hour": 11, "minute": 33}
